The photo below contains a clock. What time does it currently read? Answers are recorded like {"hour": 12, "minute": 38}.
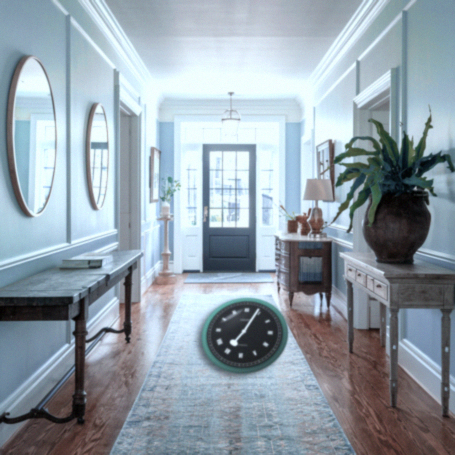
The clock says {"hour": 7, "minute": 4}
